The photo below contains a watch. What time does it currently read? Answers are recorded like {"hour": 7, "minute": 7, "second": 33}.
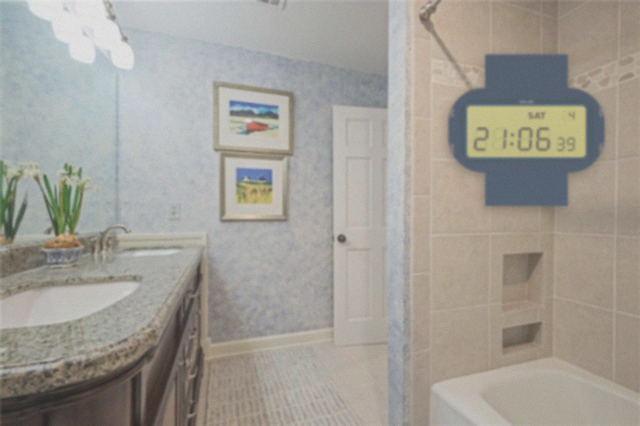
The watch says {"hour": 21, "minute": 6, "second": 39}
